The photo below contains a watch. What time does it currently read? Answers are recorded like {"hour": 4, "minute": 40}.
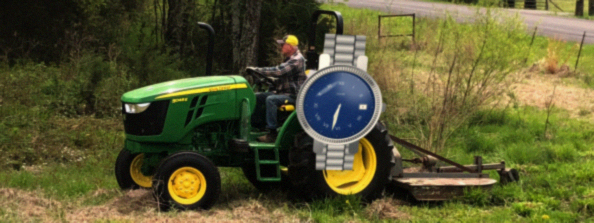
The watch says {"hour": 6, "minute": 32}
